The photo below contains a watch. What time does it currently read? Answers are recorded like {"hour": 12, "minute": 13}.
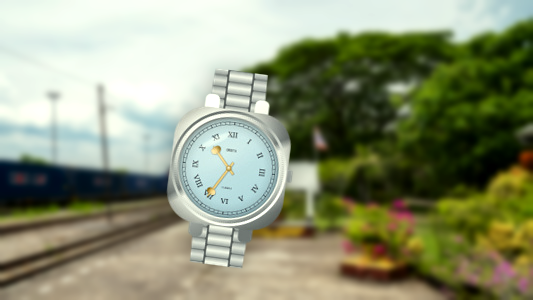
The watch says {"hour": 10, "minute": 35}
